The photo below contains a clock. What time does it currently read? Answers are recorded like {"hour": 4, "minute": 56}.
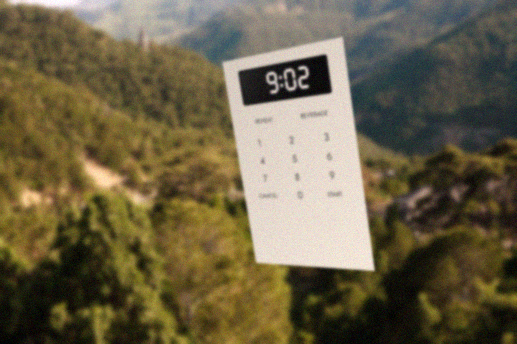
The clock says {"hour": 9, "minute": 2}
